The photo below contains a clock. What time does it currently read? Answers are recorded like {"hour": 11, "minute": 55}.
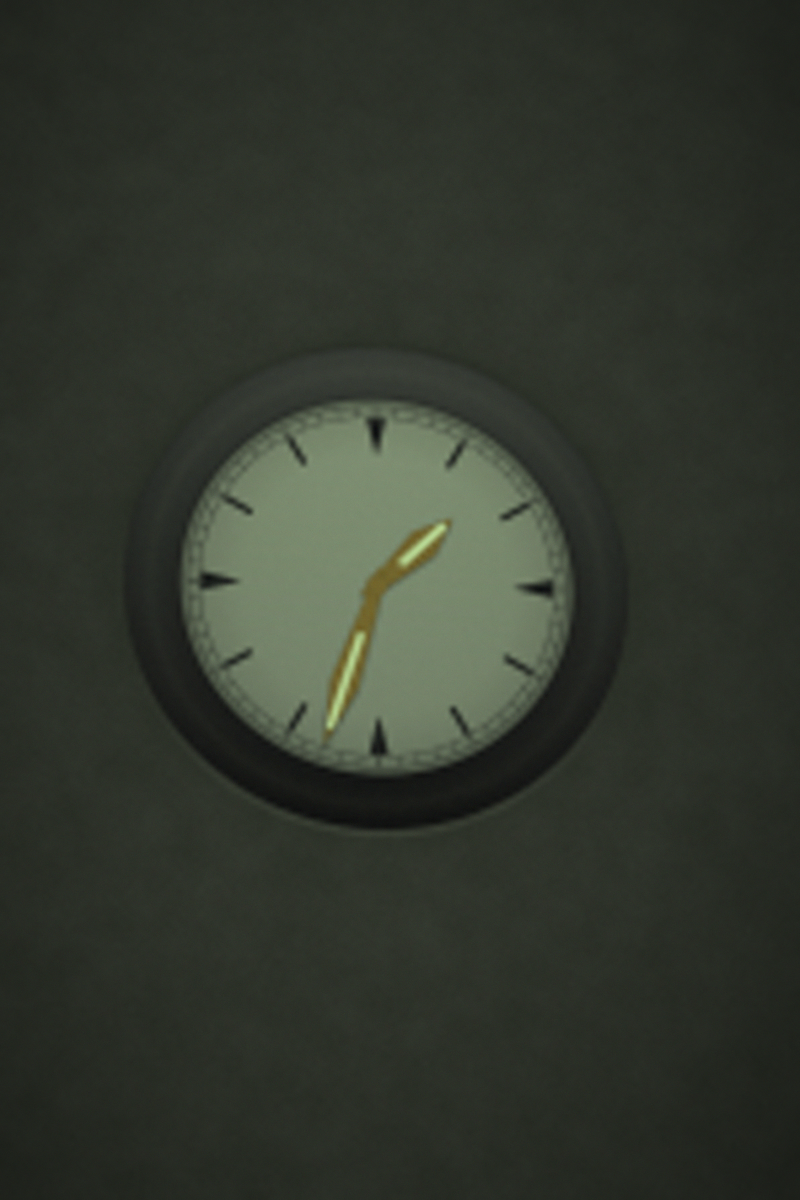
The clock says {"hour": 1, "minute": 33}
